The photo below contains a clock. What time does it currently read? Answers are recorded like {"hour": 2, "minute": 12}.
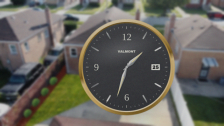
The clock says {"hour": 1, "minute": 33}
